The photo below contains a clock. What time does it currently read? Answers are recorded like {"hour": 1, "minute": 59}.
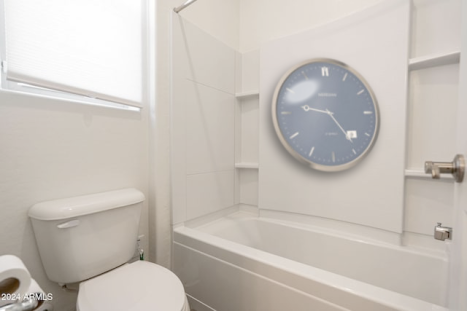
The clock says {"hour": 9, "minute": 24}
